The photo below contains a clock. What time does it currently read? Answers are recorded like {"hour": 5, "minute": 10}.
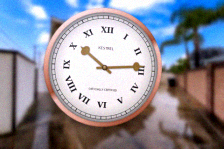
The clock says {"hour": 10, "minute": 14}
